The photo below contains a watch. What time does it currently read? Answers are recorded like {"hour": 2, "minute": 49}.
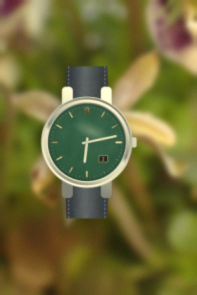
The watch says {"hour": 6, "minute": 13}
